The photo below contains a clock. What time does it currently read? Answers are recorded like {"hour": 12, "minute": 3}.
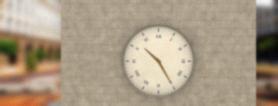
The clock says {"hour": 10, "minute": 25}
